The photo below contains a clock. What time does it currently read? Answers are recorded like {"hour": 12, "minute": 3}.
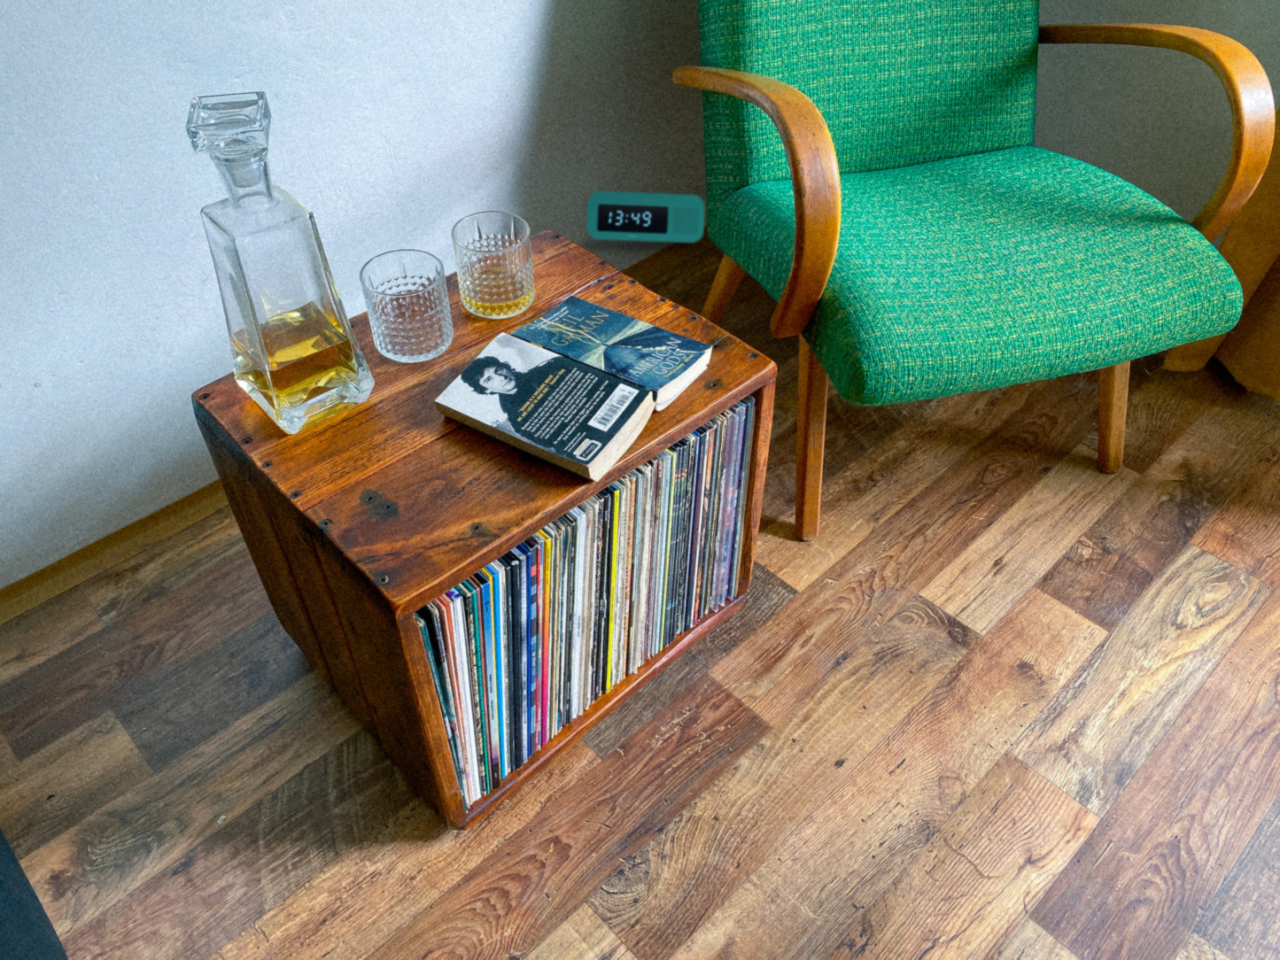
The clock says {"hour": 13, "minute": 49}
